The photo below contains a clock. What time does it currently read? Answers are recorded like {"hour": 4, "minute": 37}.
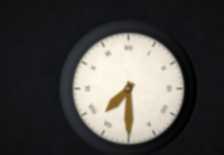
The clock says {"hour": 7, "minute": 30}
